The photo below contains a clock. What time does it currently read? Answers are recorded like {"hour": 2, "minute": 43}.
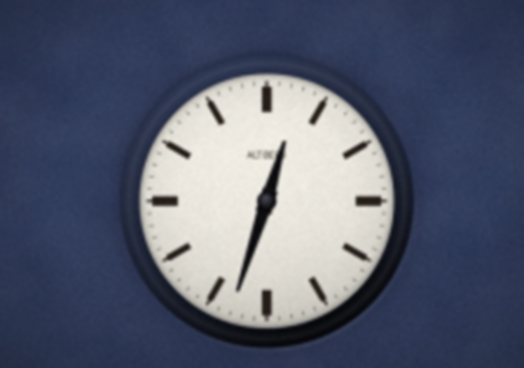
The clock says {"hour": 12, "minute": 33}
